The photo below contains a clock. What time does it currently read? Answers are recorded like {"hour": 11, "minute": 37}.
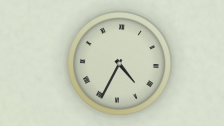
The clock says {"hour": 4, "minute": 34}
